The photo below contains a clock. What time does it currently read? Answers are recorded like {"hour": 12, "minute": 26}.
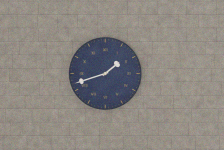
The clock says {"hour": 1, "minute": 42}
